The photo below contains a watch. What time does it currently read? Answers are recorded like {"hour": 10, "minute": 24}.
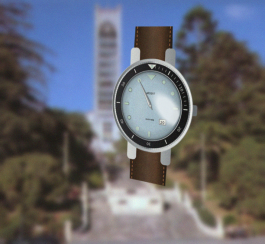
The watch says {"hour": 10, "minute": 55}
